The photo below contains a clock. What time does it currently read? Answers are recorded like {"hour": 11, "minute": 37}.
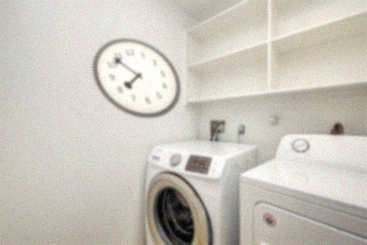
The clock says {"hour": 7, "minute": 53}
